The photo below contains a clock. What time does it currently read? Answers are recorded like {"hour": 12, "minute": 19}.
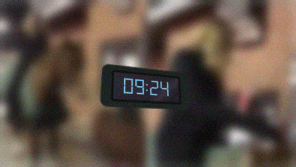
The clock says {"hour": 9, "minute": 24}
